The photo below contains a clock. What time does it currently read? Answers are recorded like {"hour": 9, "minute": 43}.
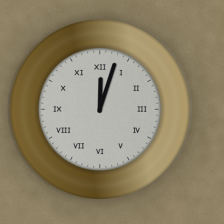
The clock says {"hour": 12, "minute": 3}
